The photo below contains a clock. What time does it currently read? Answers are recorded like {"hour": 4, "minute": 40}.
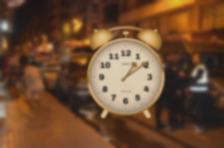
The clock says {"hour": 1, "minute": 9}
